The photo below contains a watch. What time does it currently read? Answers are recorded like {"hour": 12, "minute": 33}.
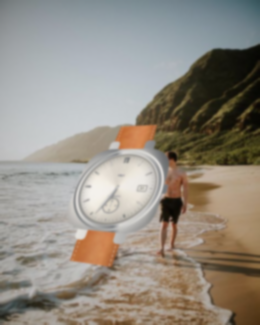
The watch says {"hour": 6, "minute": 34}
